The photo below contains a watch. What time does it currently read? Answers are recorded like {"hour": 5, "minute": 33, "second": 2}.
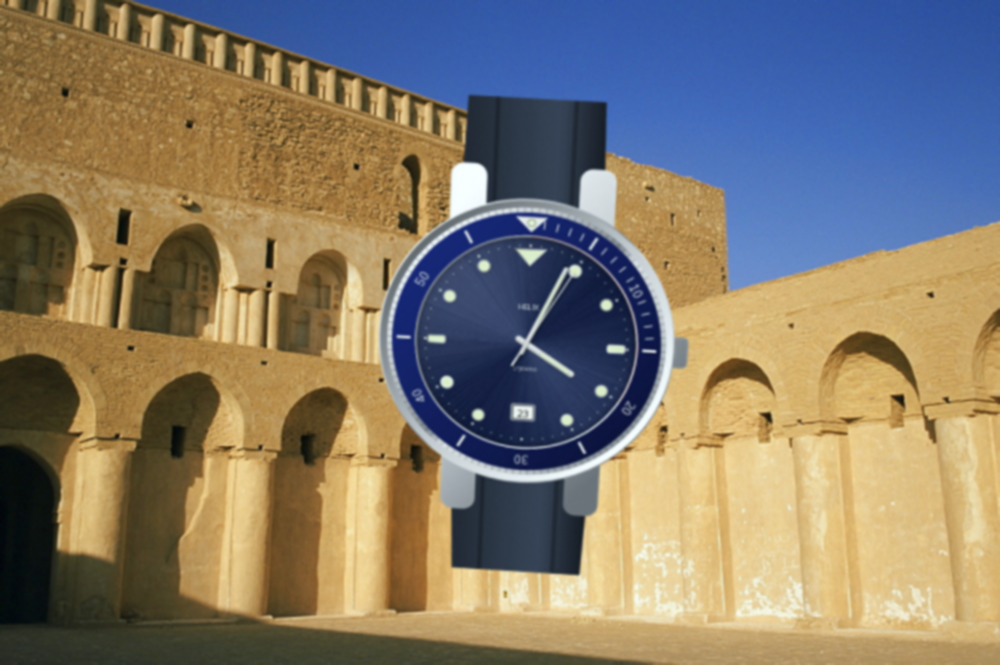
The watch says {"hour": 4, "minute": 4, "second": 5}
